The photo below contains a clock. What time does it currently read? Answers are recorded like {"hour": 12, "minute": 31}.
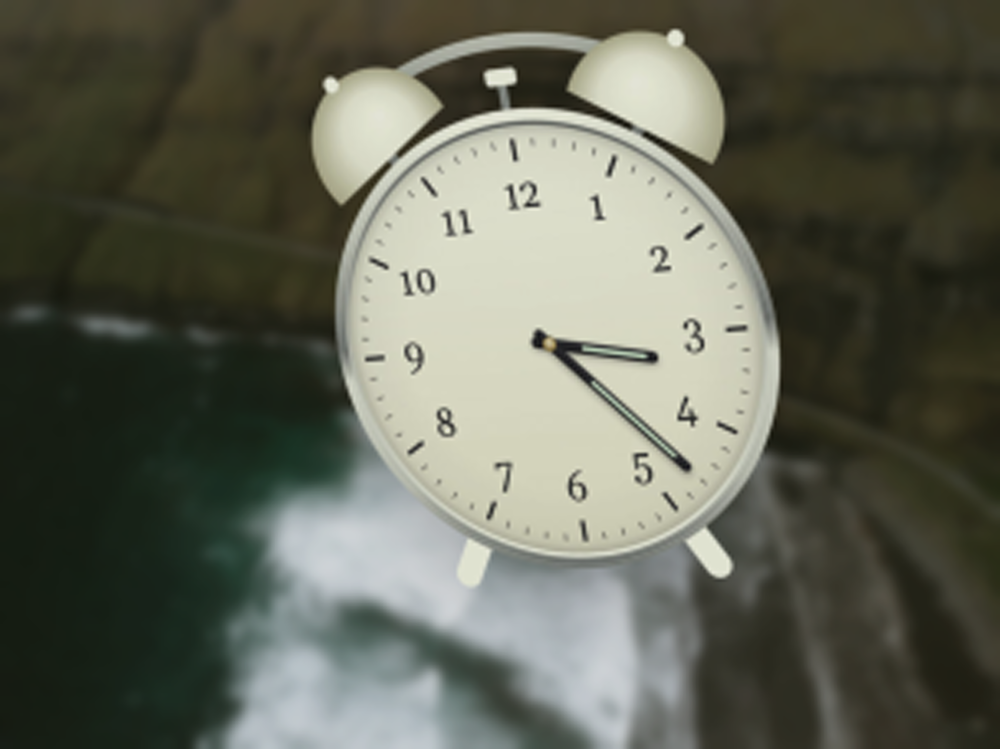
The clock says {"hour": 3, "minute": 23}
